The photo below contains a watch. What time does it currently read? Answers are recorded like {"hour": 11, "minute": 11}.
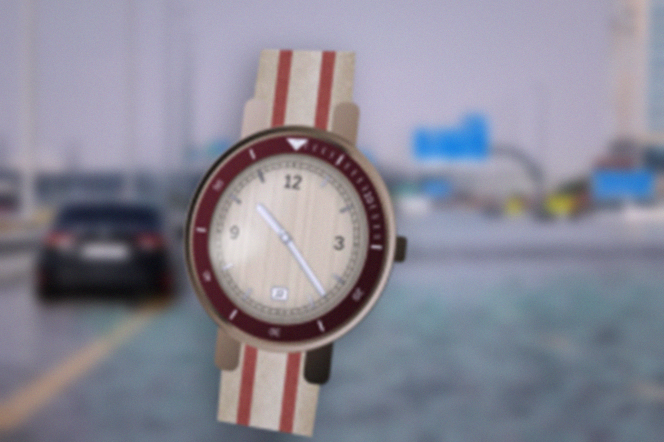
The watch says {"hour": 10, "minute": 23}
